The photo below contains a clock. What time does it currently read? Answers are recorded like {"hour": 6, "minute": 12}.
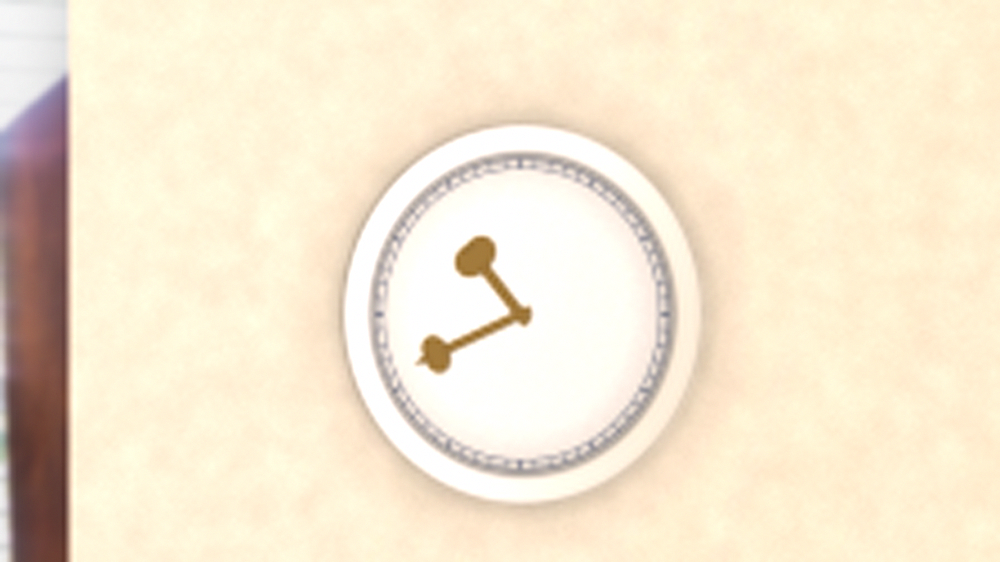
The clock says {"hour": 10, "minute": 41}
